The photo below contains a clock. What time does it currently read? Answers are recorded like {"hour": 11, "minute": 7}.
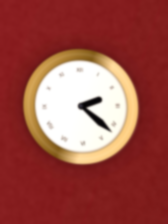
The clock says {"hour": 2, "minute": 22}
